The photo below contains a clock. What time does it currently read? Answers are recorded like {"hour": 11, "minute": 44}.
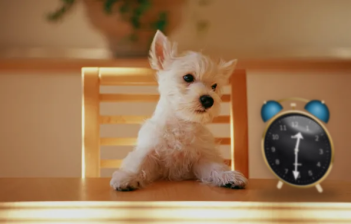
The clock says {"hour": 12, "minute": 31}
